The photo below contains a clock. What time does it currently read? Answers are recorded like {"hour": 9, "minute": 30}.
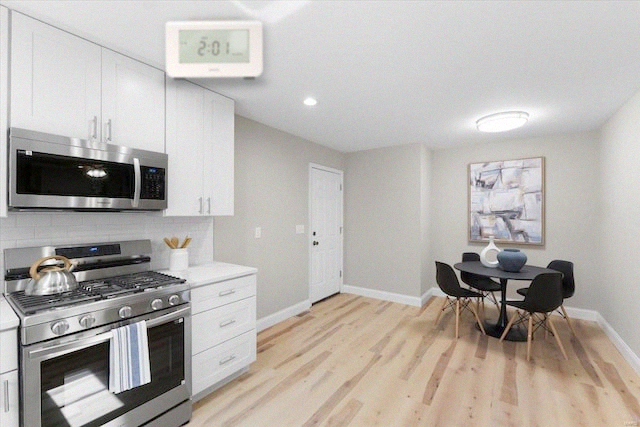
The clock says {"hour": 2, "minute": 1}
